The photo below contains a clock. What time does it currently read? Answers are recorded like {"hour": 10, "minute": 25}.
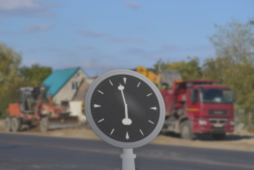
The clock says {"hour": 5, "minute": 58}
